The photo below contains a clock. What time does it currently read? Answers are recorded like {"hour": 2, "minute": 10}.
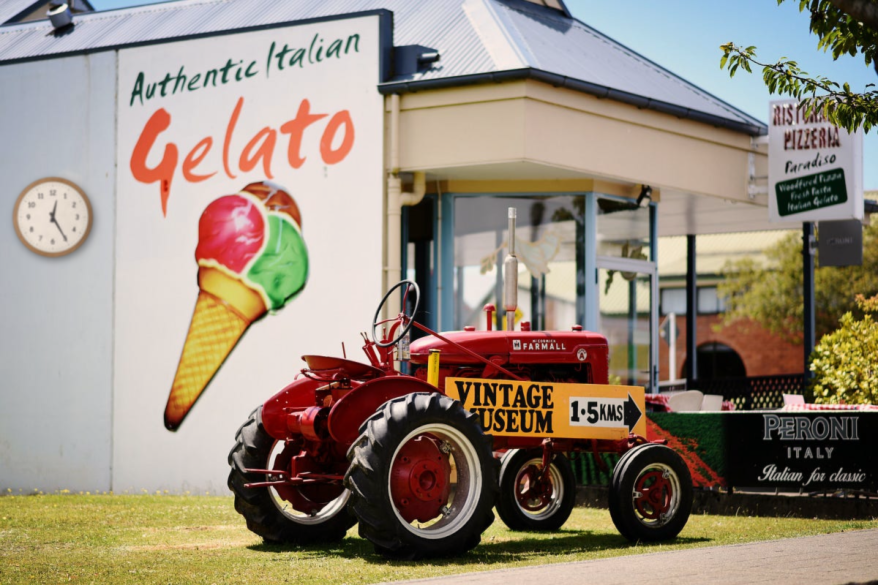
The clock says {"hour": 12, "minute": 25}
